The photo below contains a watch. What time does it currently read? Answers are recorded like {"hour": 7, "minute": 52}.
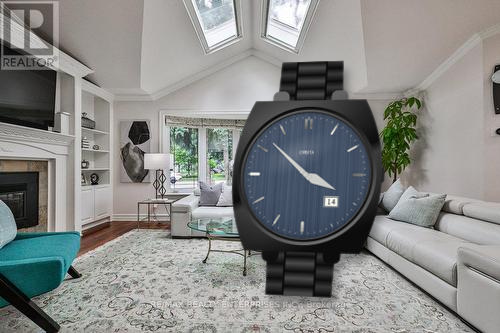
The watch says {"hour": 3, "minute": 52}
